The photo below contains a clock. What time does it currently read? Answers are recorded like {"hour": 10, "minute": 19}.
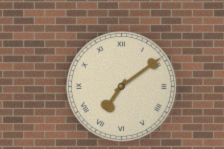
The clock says {"hour": 7, "minute": 9}
